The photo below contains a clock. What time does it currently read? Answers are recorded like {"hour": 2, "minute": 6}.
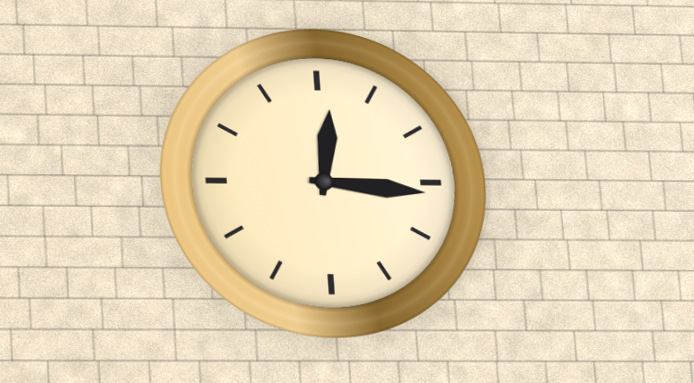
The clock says {"hour": 12, "minute": 16}
